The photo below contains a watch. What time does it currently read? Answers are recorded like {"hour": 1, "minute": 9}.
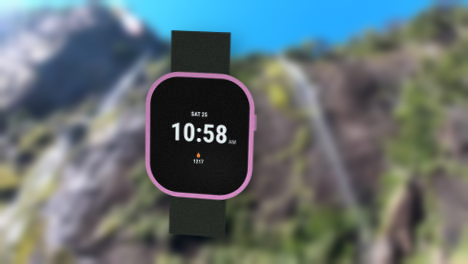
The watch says {"hour": 10, "minute": 58}
